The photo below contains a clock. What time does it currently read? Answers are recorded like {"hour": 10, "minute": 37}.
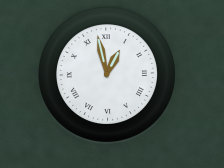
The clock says {"hour": 12, "minute": 58}
